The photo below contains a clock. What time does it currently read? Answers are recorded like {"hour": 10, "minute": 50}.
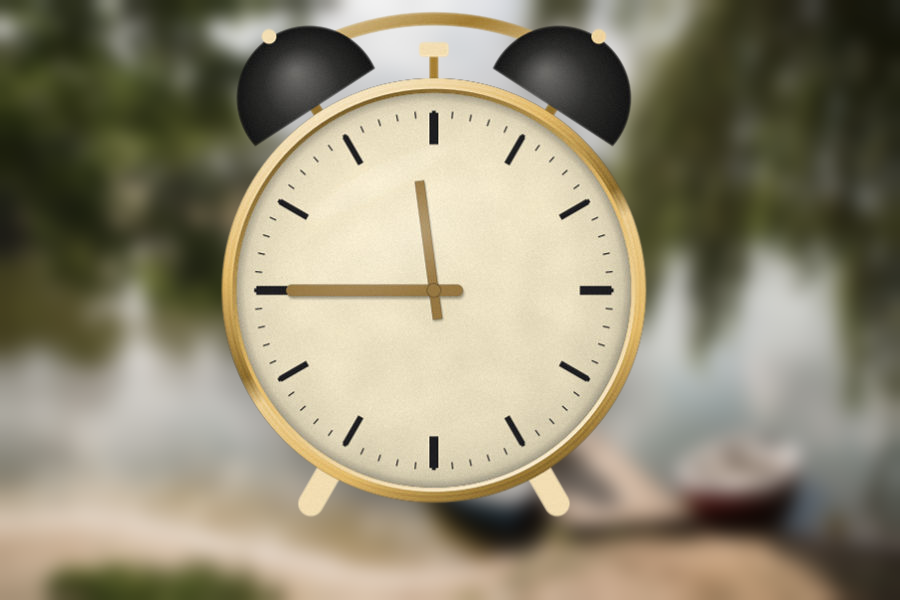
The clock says {"hour": 11, "minute": 45}
